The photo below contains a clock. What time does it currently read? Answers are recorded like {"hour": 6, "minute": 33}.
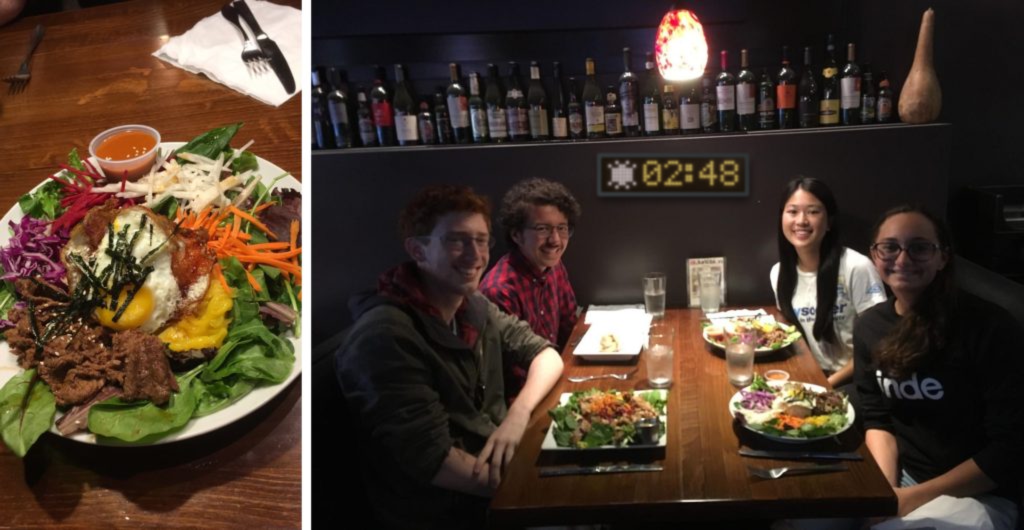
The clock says {"hour": 2, "minute": 48}
